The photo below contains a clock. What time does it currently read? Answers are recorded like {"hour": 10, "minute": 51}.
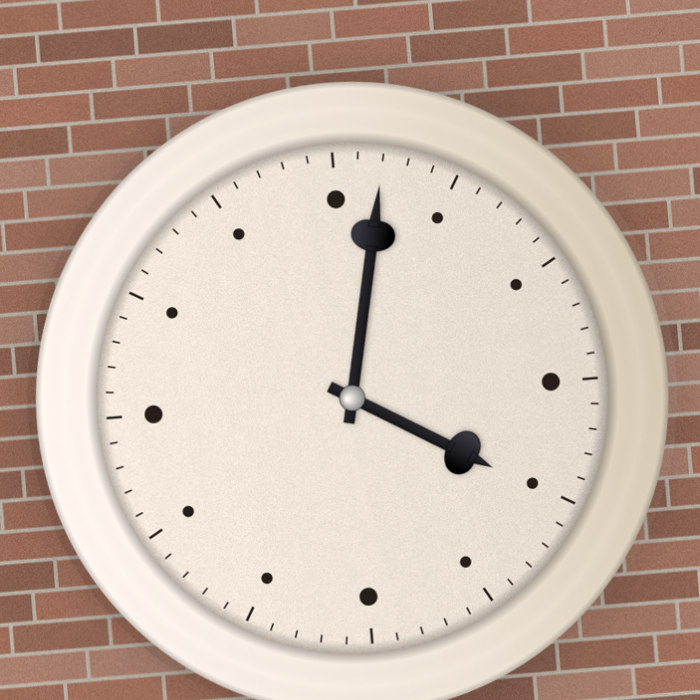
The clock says {"hour": 4, "minute": 2}
